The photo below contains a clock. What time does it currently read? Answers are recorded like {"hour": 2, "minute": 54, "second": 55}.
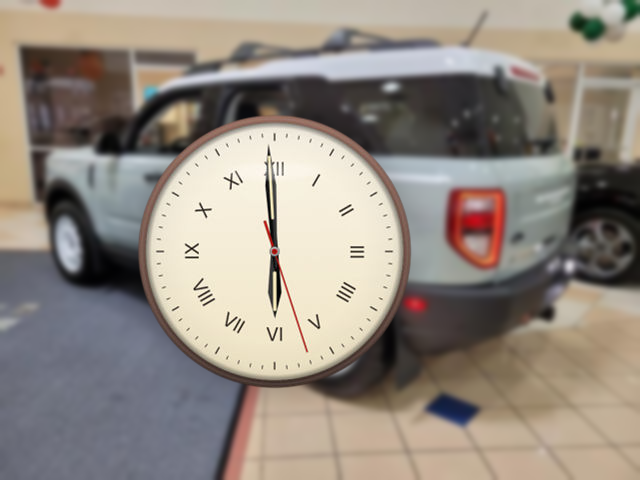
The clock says {"hour": 5, "minute": 59, "second": 27}
